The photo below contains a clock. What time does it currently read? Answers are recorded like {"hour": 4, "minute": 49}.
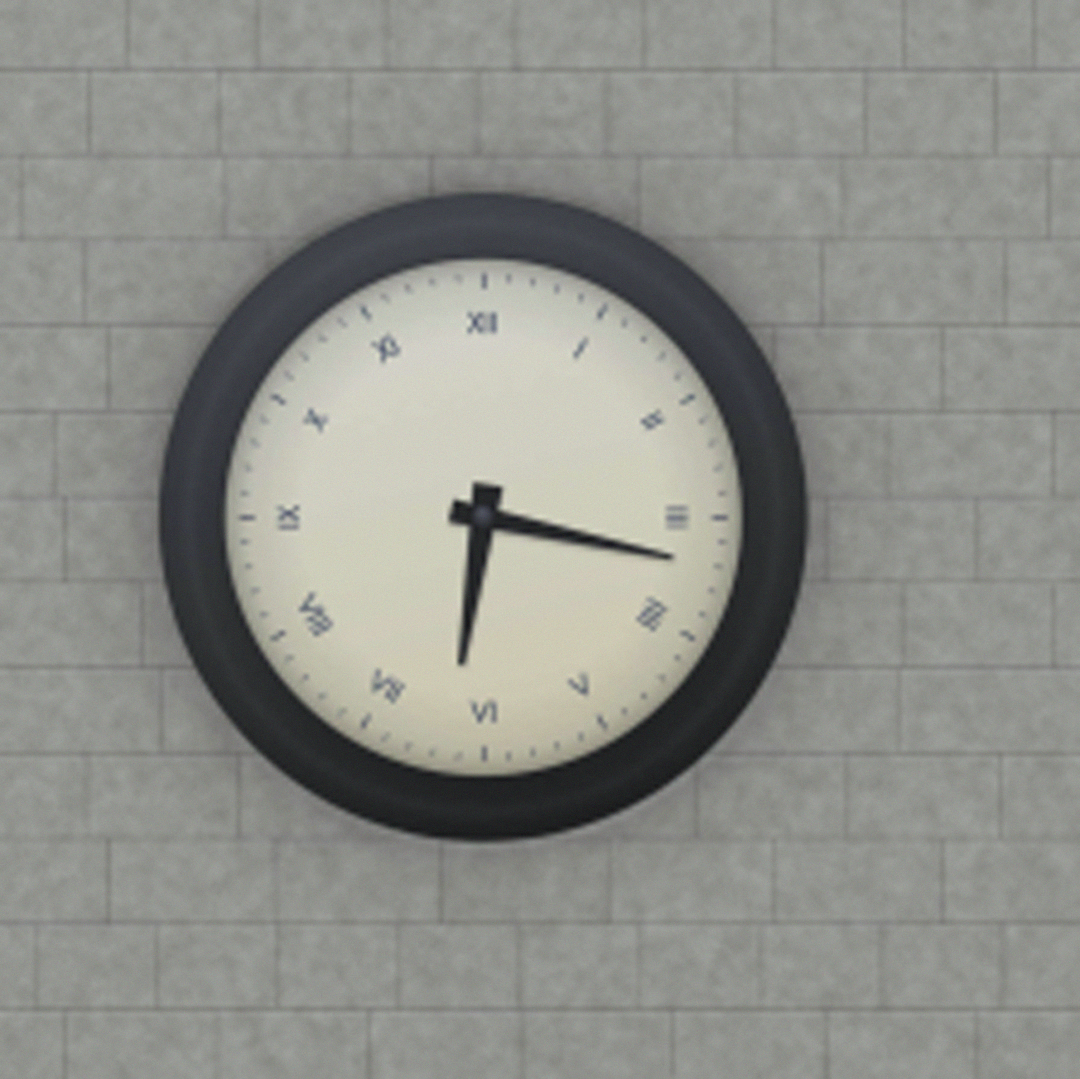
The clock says {"hour": 6, "minute": 17}
